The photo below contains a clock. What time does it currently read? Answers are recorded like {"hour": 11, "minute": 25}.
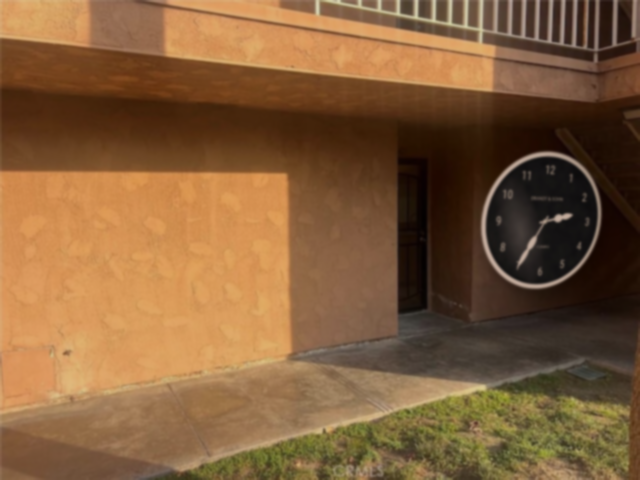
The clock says {"hour": 2, "minute": 35}
